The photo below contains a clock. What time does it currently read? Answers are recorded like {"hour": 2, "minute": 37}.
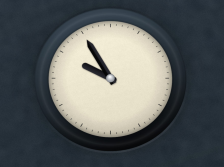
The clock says {"hour": 9, "minute": 55}
